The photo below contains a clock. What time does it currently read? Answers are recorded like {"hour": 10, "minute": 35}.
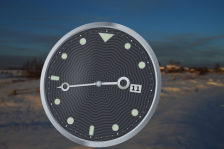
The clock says {"hour": 2, "minute": 43}
